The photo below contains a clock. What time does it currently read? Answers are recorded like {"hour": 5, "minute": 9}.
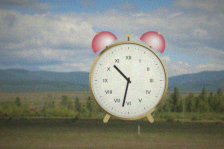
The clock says {"hour": 10, "minute": 32}
